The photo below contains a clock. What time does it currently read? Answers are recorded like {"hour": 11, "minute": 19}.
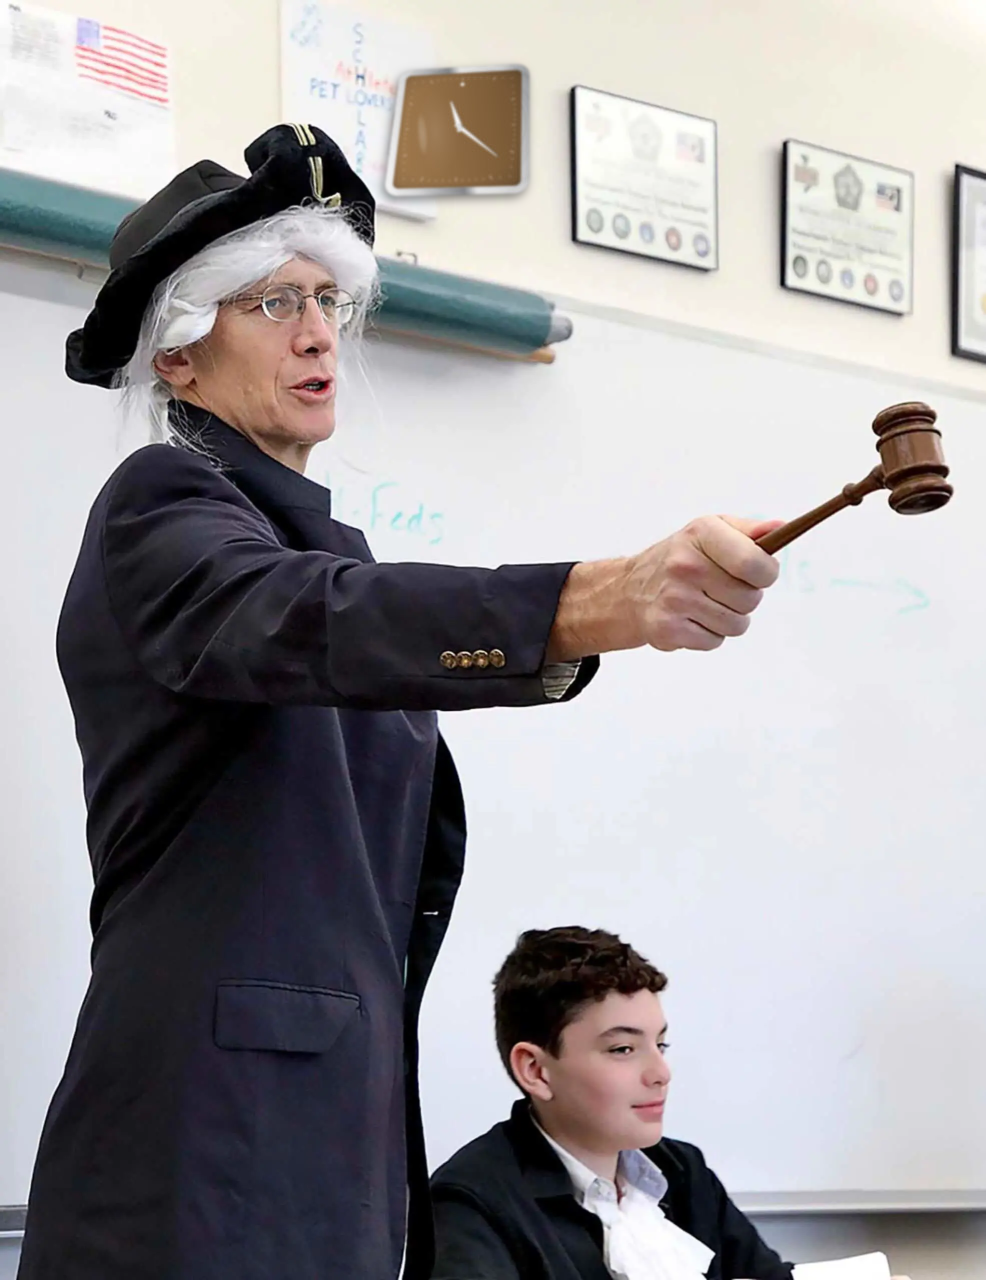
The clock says {"hour": 11, "minute": 22}
